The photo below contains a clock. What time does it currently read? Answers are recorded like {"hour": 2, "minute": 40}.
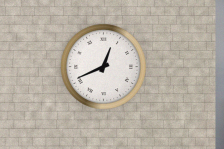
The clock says {"hour": 12, "minute": 41}
